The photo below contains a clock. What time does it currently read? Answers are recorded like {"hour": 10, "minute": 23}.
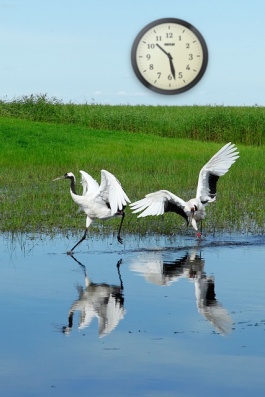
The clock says {"hour": 10, "minute": 28}
